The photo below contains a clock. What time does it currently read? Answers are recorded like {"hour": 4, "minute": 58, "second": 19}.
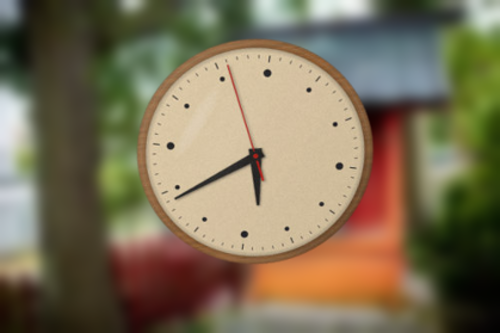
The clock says {"hour": 5, "minute": 38, "second": 56}
